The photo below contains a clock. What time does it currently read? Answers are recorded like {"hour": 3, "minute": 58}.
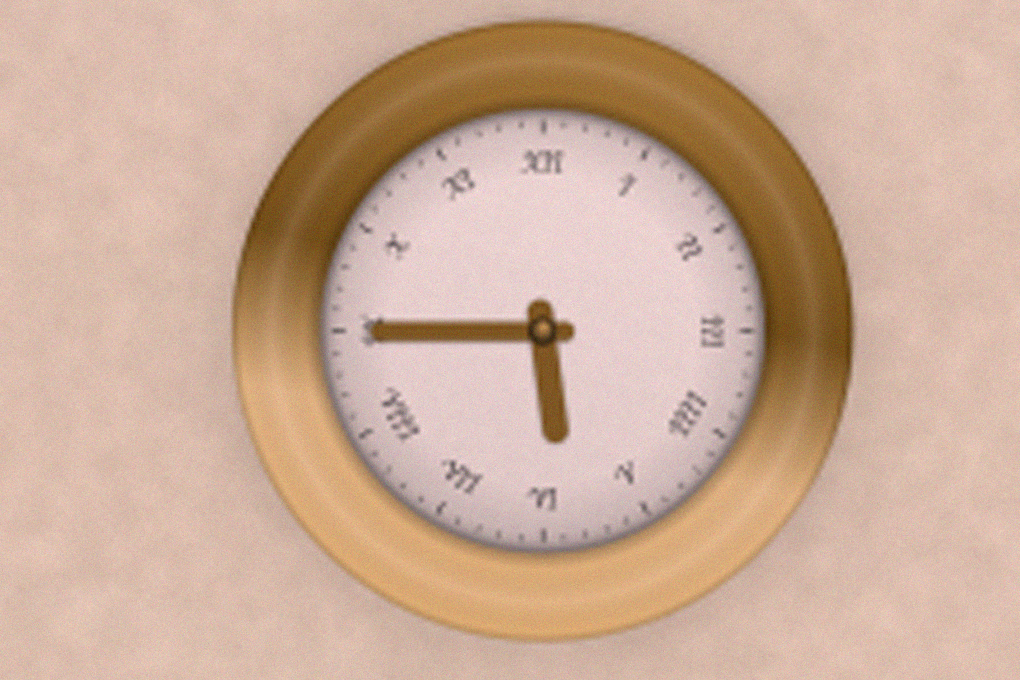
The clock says {"hour": 5, "minute": 45}
